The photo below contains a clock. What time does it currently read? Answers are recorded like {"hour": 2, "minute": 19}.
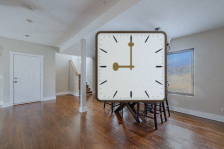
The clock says {"hour": 9, "minute": 0}
